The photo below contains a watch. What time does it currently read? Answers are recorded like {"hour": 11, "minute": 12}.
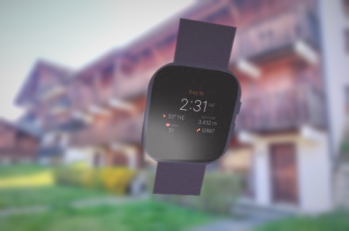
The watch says {"hour": 2, "minute": 31}
